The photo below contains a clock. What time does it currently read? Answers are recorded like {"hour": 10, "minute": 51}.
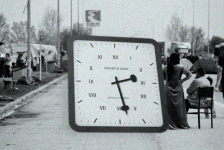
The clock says {"hour": 2, "minute": 28}
